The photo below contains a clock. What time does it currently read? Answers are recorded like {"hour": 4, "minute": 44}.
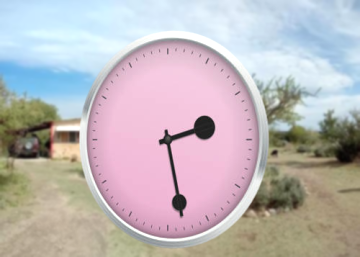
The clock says {"hour": 2, "minute": 28}
